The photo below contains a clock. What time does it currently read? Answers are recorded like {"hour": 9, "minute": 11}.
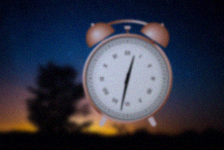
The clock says {"hour": 12, "minute": 32}
